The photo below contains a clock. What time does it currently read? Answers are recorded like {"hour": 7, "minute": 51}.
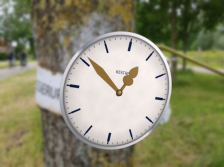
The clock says {"hour": 12, "minute": 51}
